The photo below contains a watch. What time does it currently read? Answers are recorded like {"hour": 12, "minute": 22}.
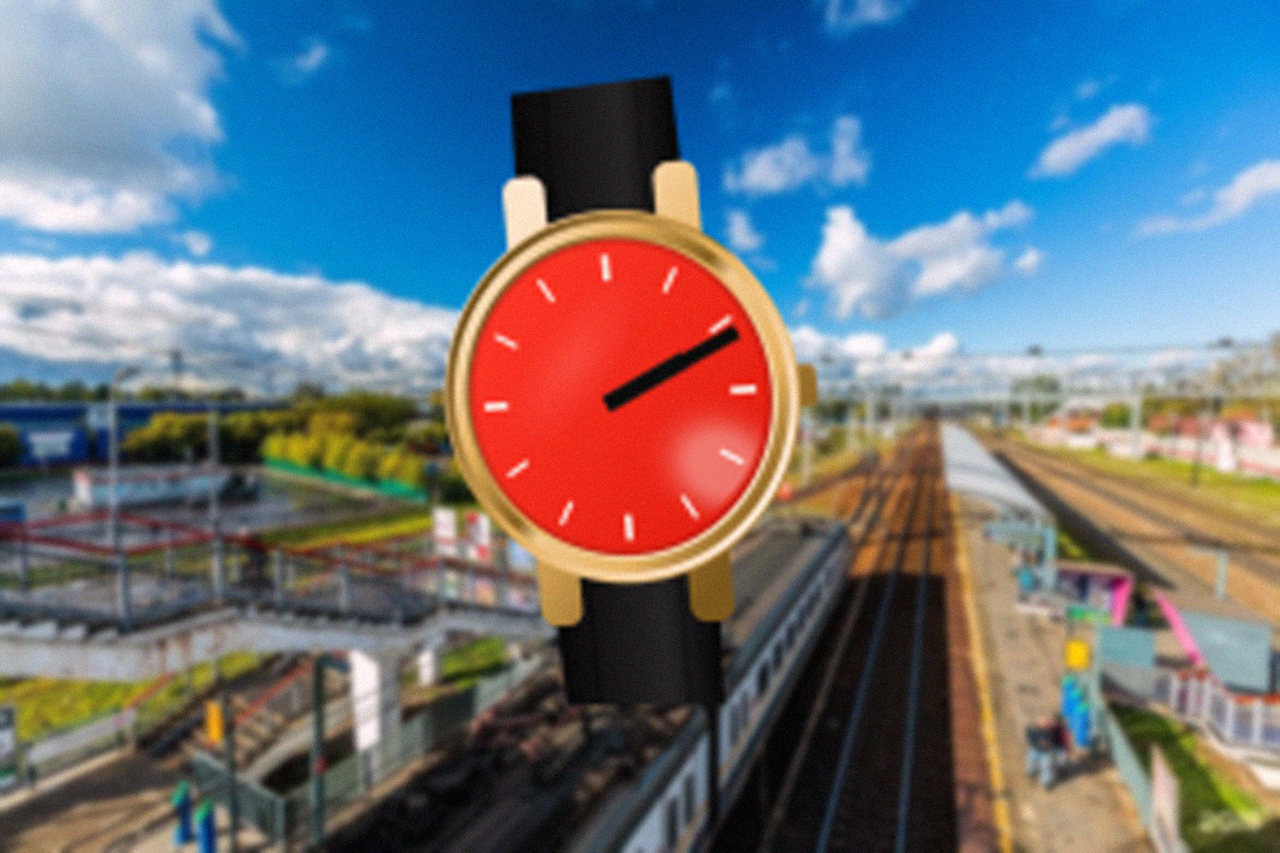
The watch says {"hour": 2, "minute": 11}
